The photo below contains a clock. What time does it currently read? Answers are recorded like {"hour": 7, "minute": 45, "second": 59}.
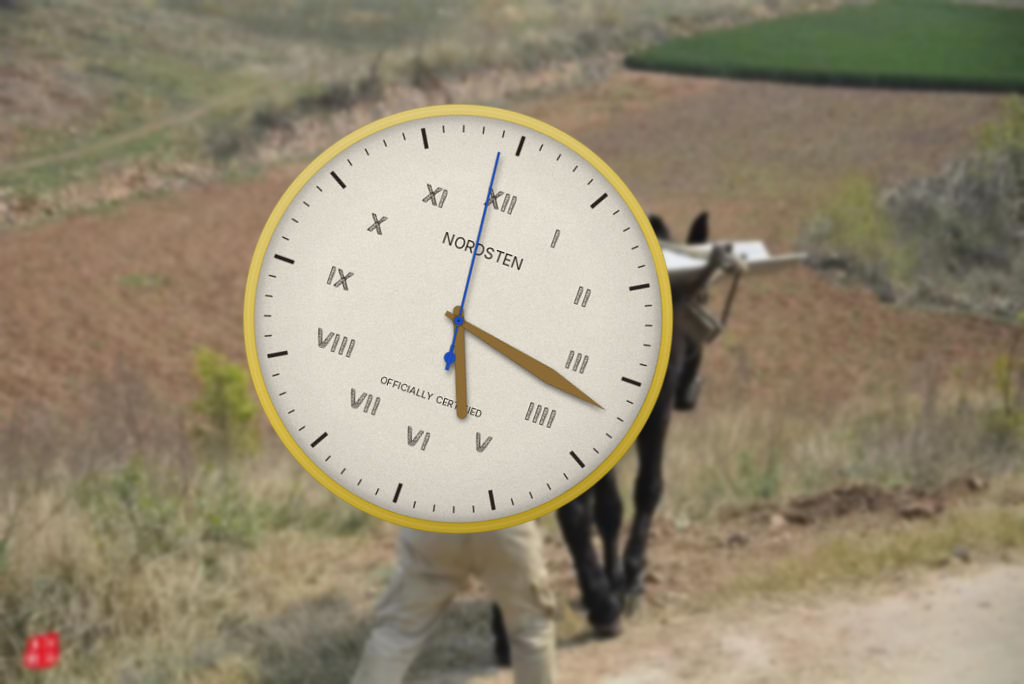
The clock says {"hour": 5, "minute": 16, "second": 59}
